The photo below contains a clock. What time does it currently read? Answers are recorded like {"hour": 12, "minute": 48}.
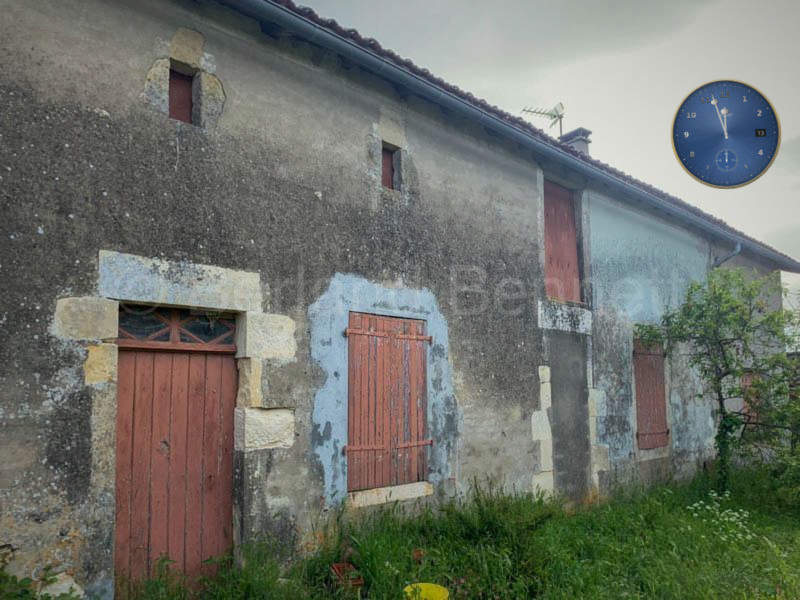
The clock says {"hour": 11, "minute": 57}
